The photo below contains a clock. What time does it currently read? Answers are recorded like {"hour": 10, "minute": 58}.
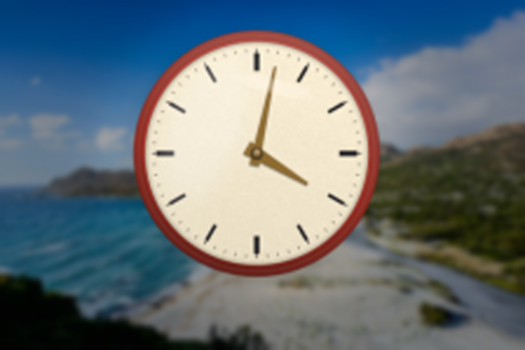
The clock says {"hour": 4, "minute": 2}
